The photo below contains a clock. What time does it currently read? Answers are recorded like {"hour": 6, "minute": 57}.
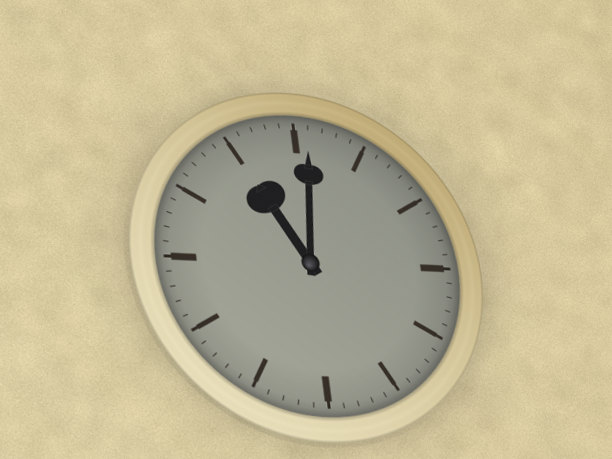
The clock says {"hour": 11, "minute": 1}
